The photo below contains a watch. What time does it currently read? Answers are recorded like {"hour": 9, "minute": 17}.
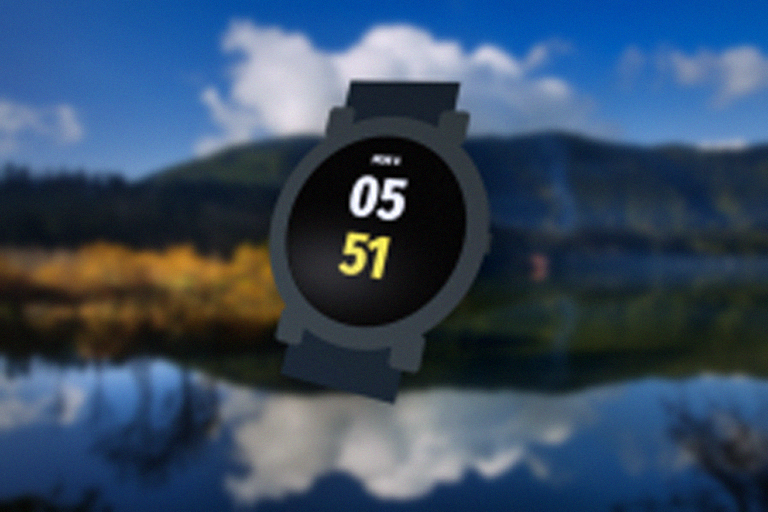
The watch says {"hour": 5, "minute": 51}
